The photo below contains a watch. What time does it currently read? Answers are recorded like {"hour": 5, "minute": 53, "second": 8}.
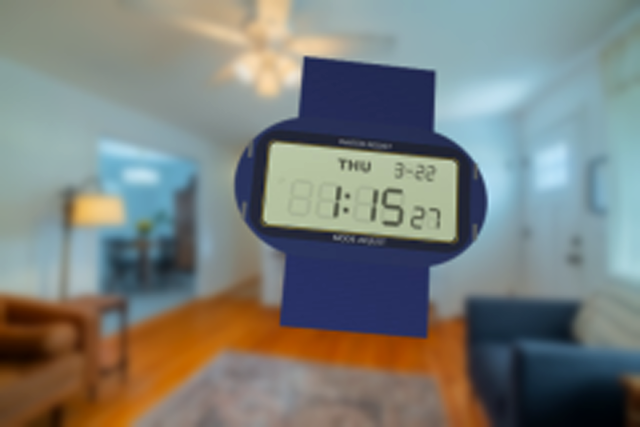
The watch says {"hour": 1, "minute": 15, "second": 27}
